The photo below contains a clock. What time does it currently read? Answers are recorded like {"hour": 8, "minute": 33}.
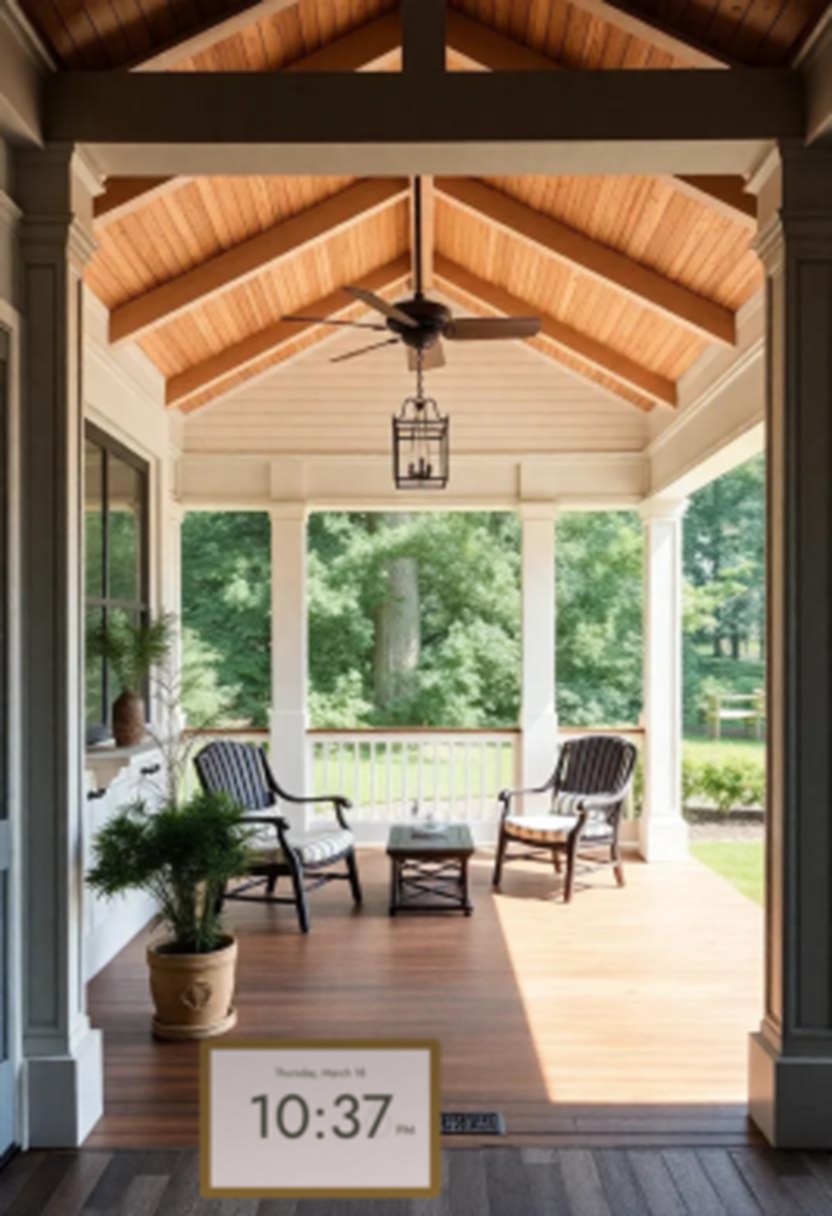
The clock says {"hour": 10, "minute": 37}
